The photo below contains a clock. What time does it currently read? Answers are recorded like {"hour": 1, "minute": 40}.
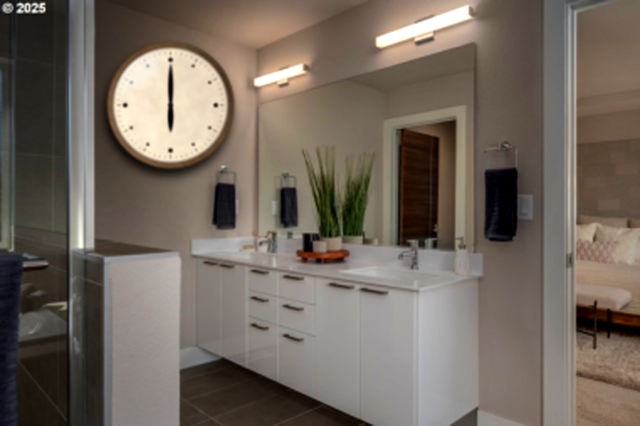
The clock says {"hour": 6, "minute": 0}
